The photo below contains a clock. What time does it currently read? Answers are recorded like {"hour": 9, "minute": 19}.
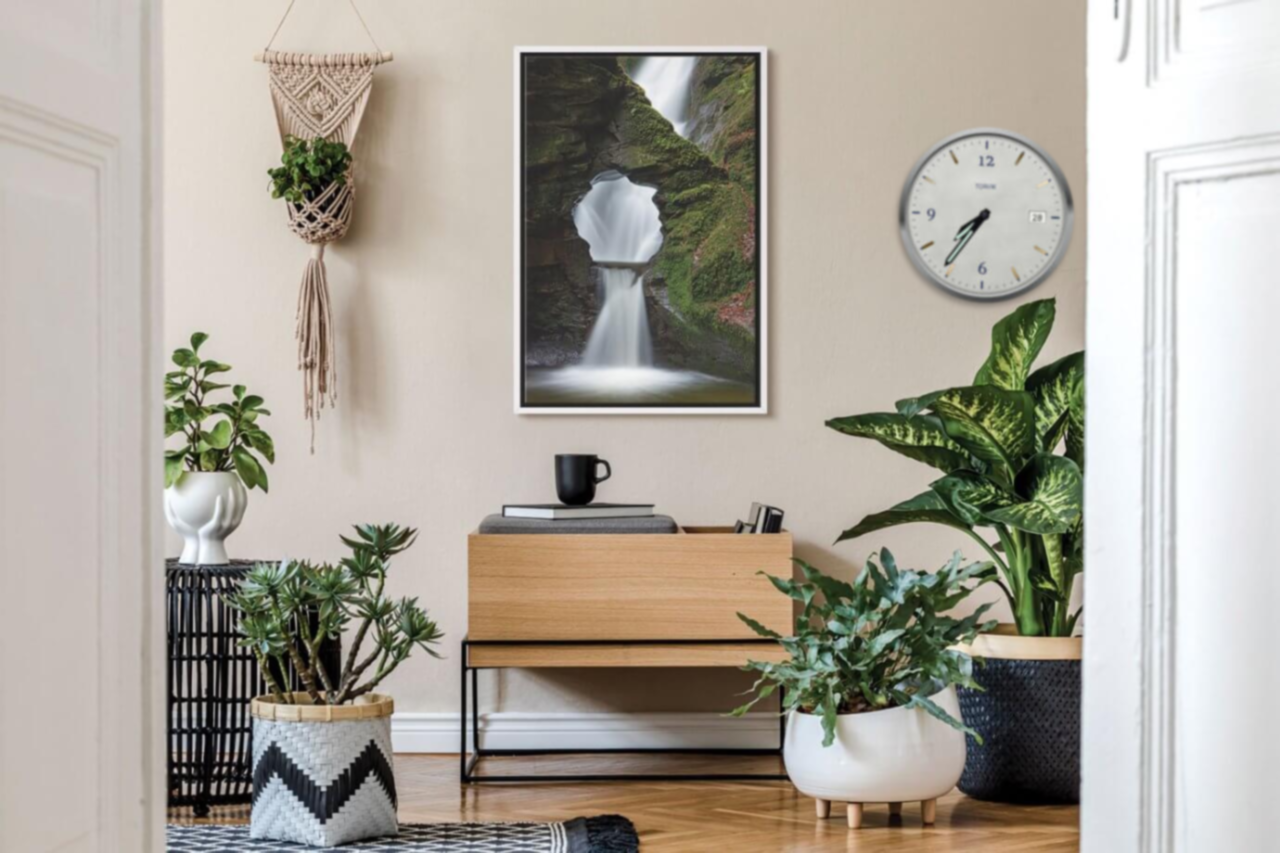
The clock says {"hour": 7, "minute": 36}
